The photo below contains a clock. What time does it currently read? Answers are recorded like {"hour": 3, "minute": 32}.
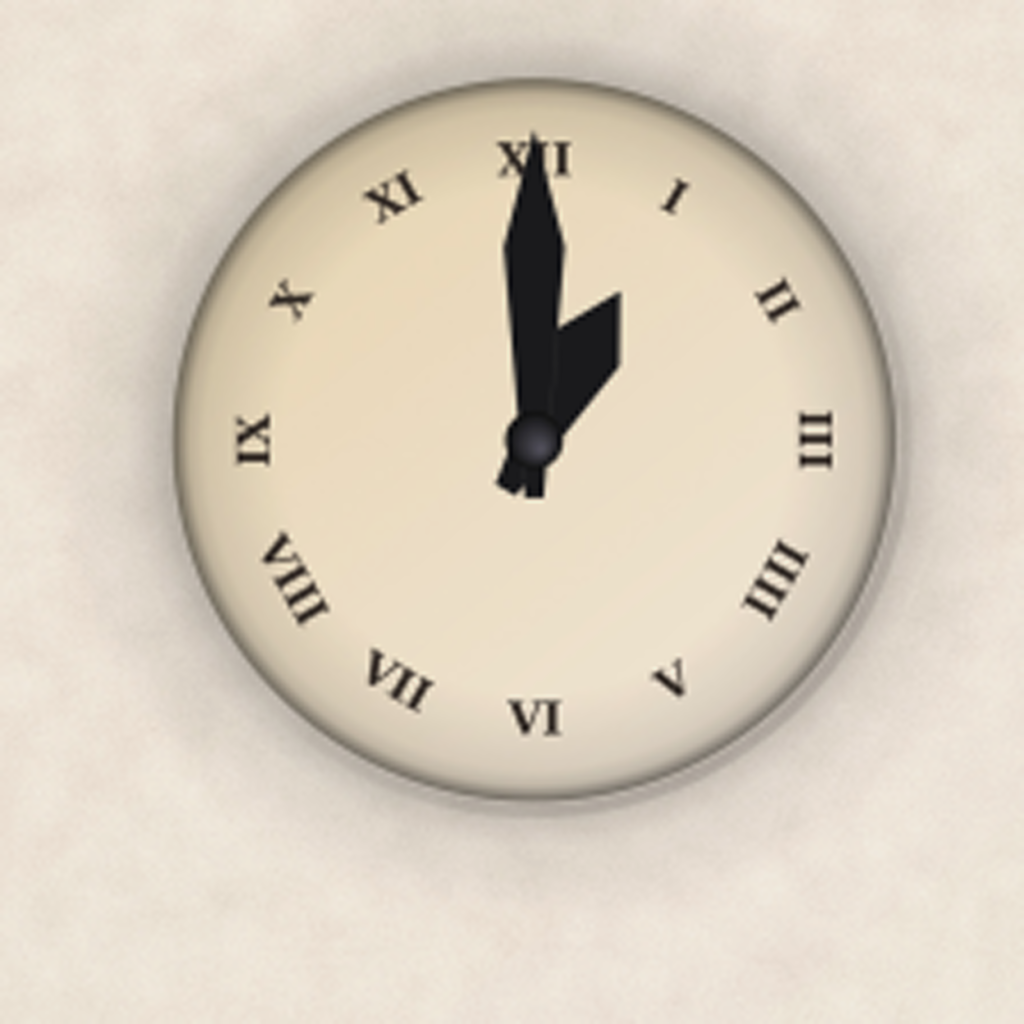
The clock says {"hour": 1, "minute": 0}
